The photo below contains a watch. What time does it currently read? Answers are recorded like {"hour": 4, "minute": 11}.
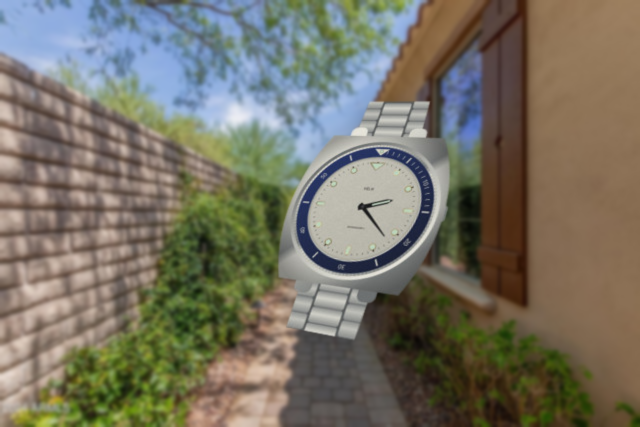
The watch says {"hour": 2, "minute": 22}
